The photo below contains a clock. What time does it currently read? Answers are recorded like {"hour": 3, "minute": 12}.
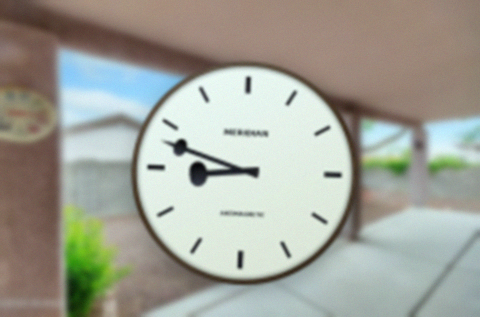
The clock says {"hour": 8, "minute": 48}
